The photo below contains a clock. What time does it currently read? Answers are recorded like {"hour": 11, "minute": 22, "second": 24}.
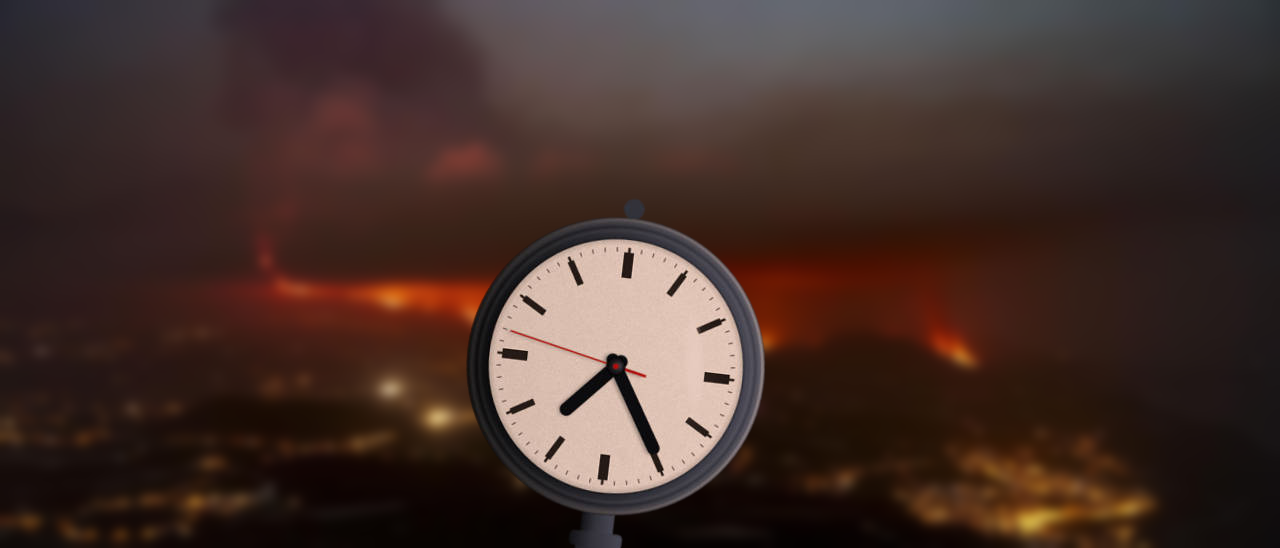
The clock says {"hour": 7, "minute": 24, "second": 47}
